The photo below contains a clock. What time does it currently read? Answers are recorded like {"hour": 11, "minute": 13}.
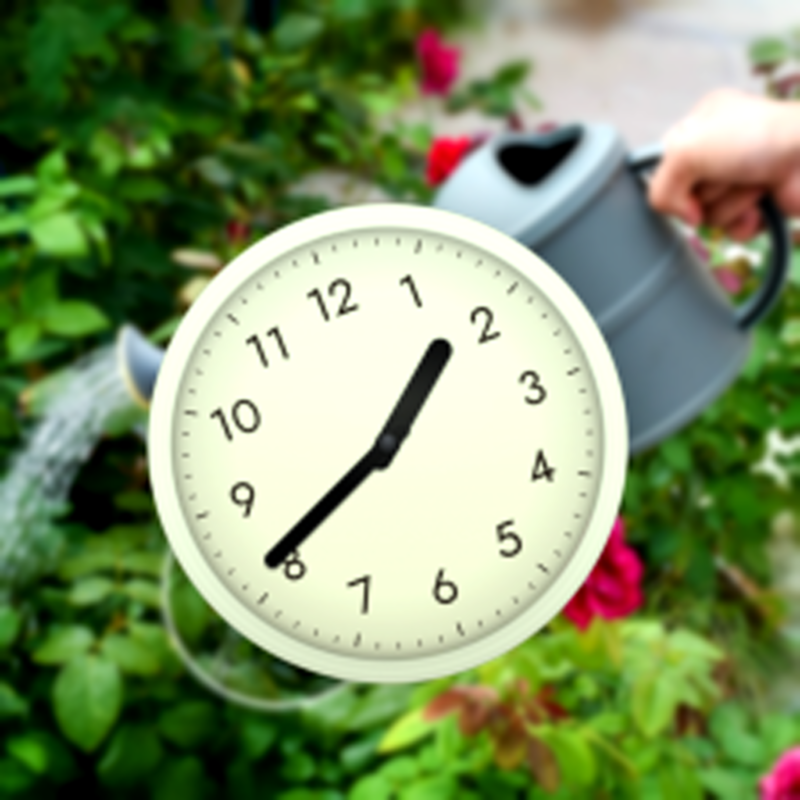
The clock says {"hour": 1, "minute": 41}
